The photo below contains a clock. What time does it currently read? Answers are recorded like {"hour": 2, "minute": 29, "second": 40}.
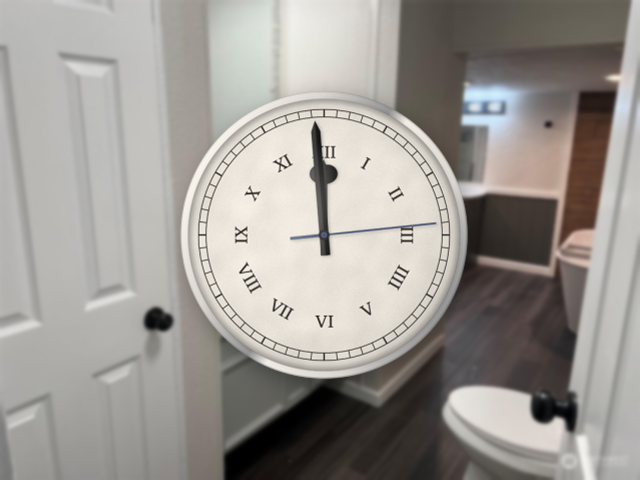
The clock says {"hour": 11, "minute": 59, "second": 14}
